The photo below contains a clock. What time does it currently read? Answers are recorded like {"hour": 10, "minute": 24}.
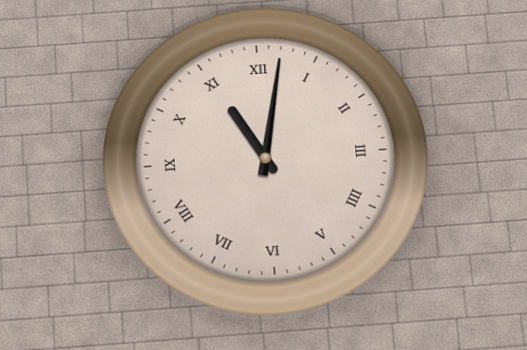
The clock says {"hour": 11, "minute": 2}
